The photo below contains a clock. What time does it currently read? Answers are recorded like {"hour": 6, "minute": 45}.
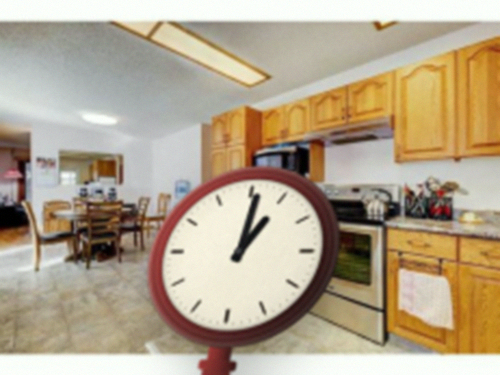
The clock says {"hour": 1, "minute": 1}
